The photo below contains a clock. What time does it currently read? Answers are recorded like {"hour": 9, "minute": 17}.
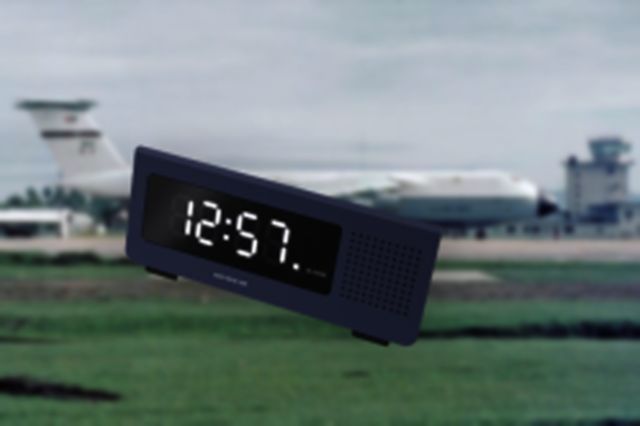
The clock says {"hour": 12, "minute": 57}
